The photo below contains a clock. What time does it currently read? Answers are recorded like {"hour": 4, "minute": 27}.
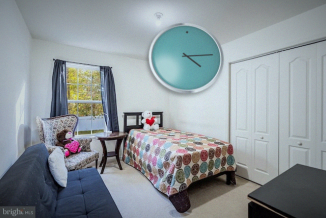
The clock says {"hour": 4, "minute": 14}
